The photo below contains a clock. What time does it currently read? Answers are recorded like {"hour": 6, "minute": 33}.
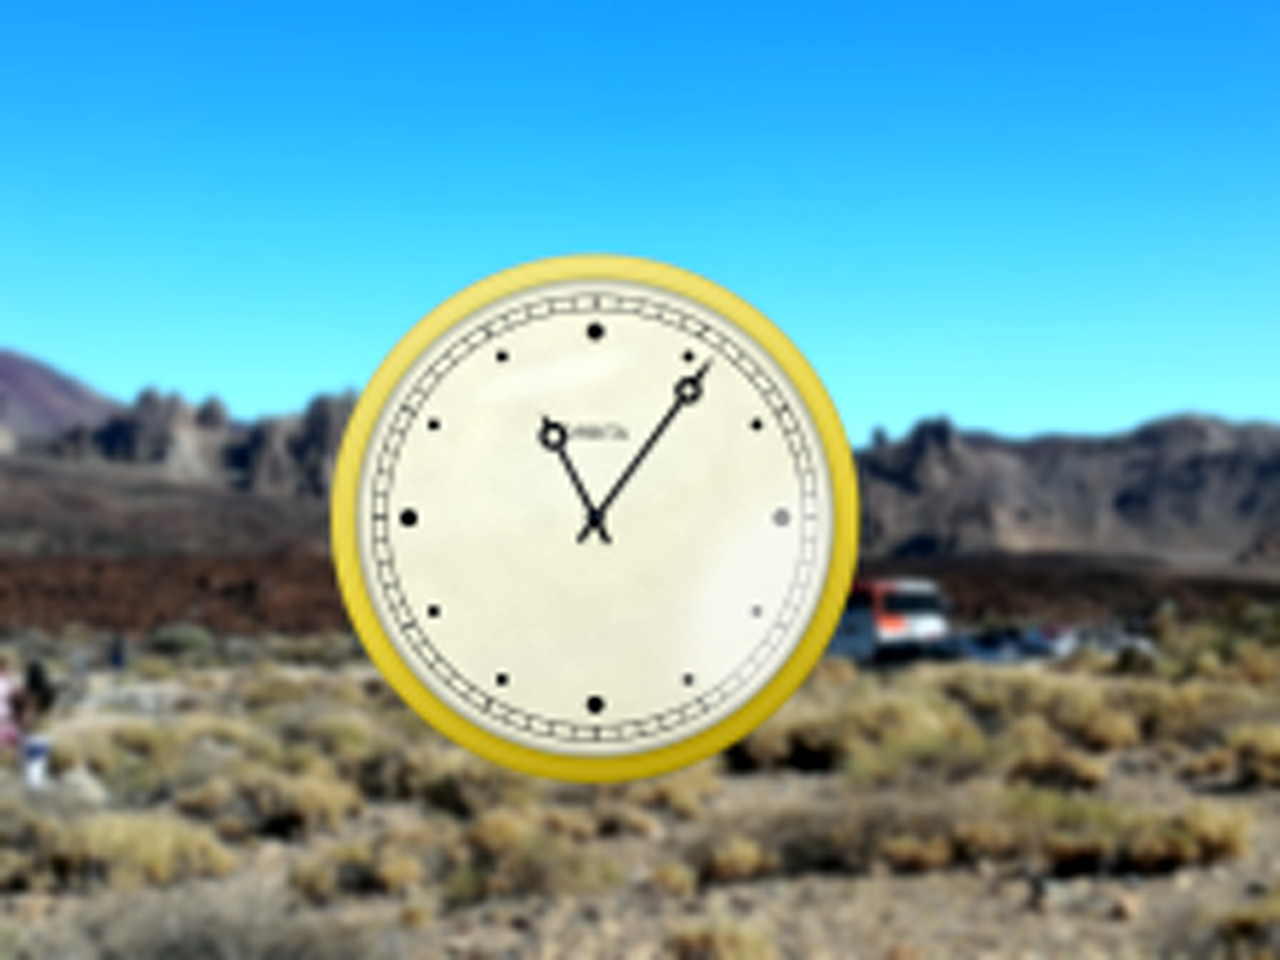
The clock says {"hour": 11, "minute": 6}
